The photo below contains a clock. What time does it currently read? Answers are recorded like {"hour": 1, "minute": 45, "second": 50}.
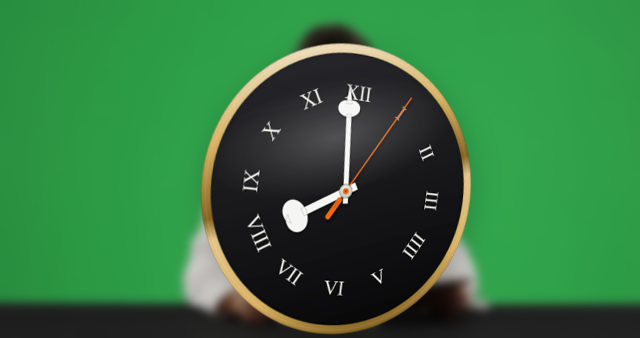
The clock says {"hour": 7, "minute": 59, "second": 5}
